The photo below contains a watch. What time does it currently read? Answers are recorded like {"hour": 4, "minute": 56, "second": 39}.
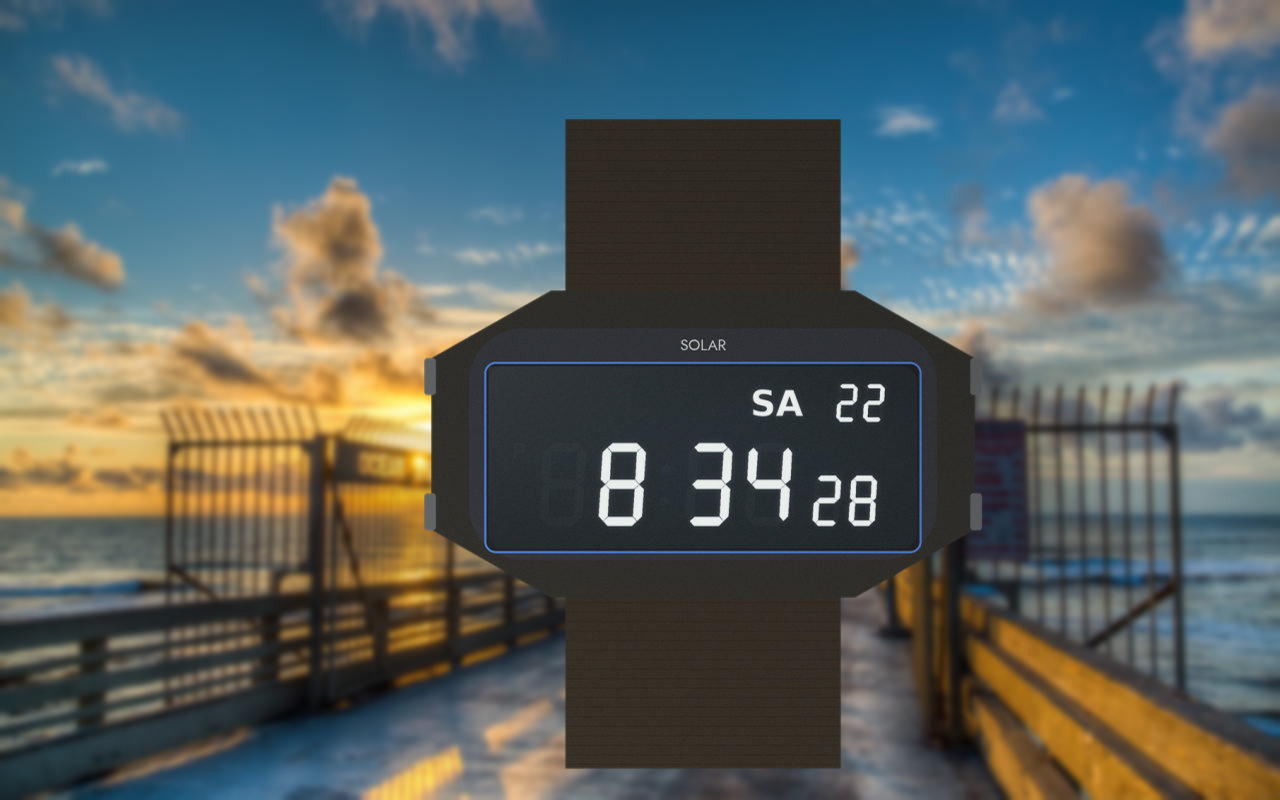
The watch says {"hour": 8, "minute": 34, "second": 28}
